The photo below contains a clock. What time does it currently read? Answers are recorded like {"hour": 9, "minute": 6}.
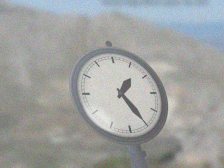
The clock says {"hour": 1, "minute": 25}
